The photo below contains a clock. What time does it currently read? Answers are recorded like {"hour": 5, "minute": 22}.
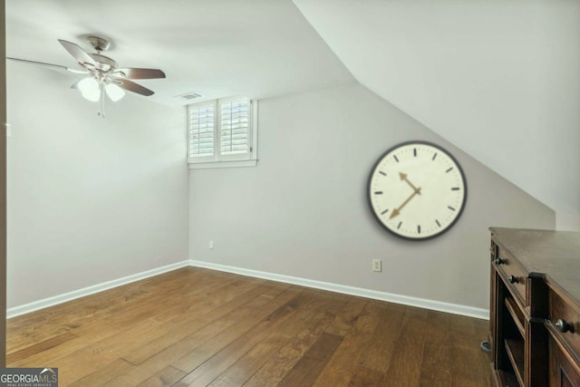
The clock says {"hour": 10, "minute": 38}
